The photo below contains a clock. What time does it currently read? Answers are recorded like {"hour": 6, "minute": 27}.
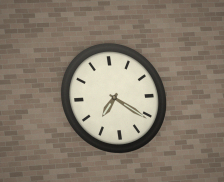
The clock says {"hour": 7, "minute": 21}
